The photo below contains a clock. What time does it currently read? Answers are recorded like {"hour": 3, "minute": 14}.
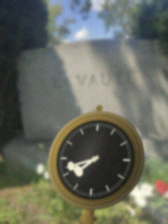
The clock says {"hour": 7, "minute": 42}
